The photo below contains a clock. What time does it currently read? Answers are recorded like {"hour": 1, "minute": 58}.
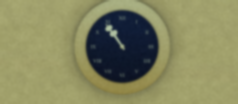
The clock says {"hour": 10, "minute": 54}
